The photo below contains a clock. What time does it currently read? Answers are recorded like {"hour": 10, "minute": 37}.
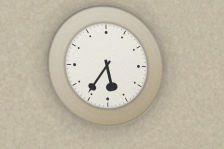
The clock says {"hour": 5, "minute": 36}
